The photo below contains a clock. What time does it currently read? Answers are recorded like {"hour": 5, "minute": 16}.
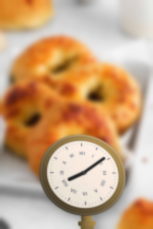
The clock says {"hour": 8, "minute": 9}
